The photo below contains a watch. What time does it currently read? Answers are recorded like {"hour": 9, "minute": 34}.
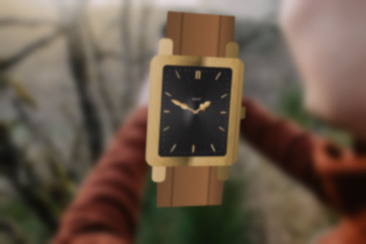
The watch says {"hour": 1, "minute": 49}
